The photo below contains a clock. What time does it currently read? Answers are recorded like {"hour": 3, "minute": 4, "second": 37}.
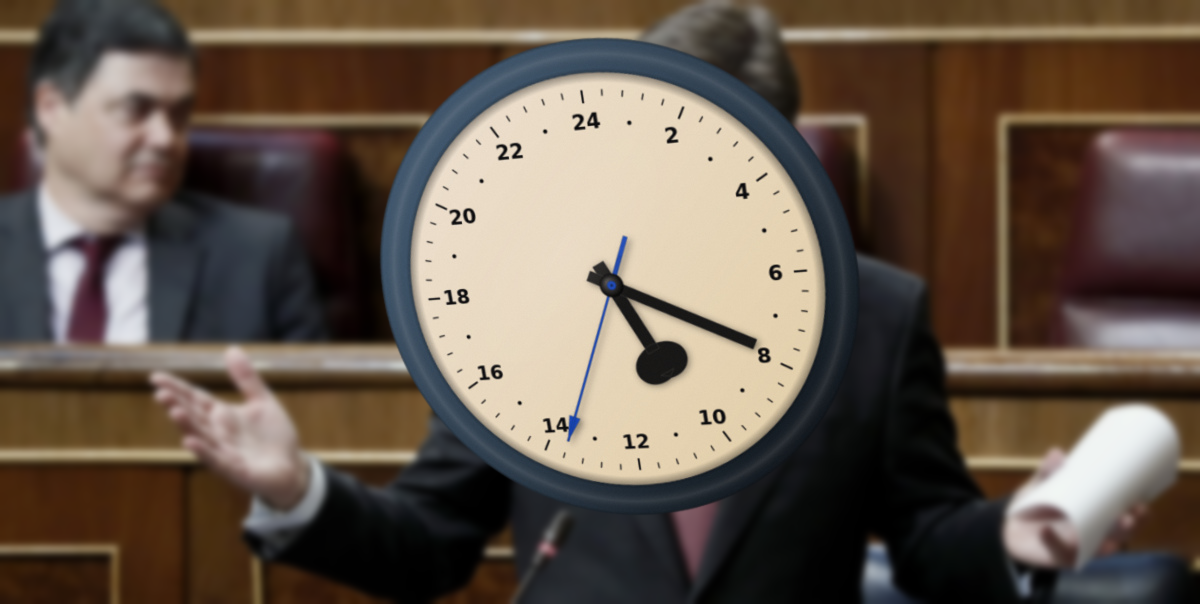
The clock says {"hour": 10, "minute": 19, "second": 34}
